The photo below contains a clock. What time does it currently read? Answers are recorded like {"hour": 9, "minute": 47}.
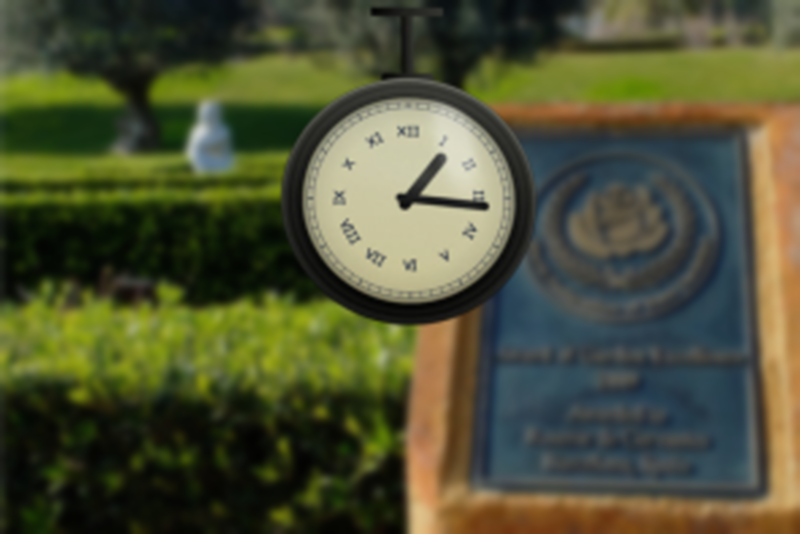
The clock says {"hour": 1, "minute": 16}
